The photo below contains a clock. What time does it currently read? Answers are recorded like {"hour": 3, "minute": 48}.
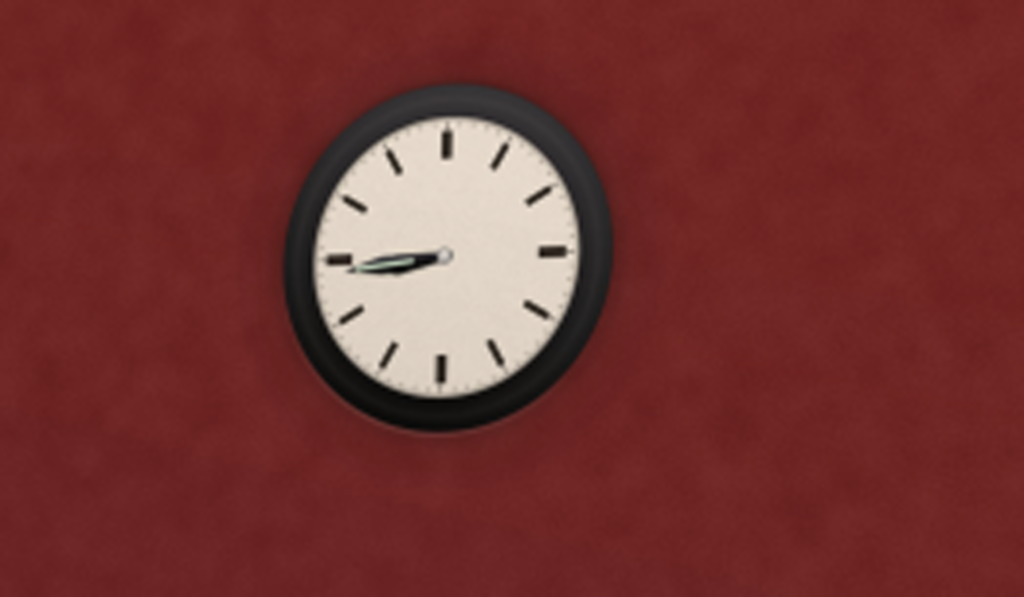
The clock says {"hour": 8, "minute": 44}
